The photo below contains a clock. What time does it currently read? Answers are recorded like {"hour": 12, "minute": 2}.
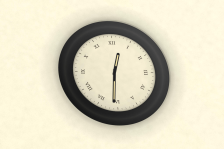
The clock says {"hour": 12, "minute": 31}
